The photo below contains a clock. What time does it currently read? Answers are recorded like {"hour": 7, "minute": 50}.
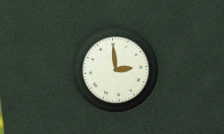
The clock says {"hour": 3, "minute": 0}
